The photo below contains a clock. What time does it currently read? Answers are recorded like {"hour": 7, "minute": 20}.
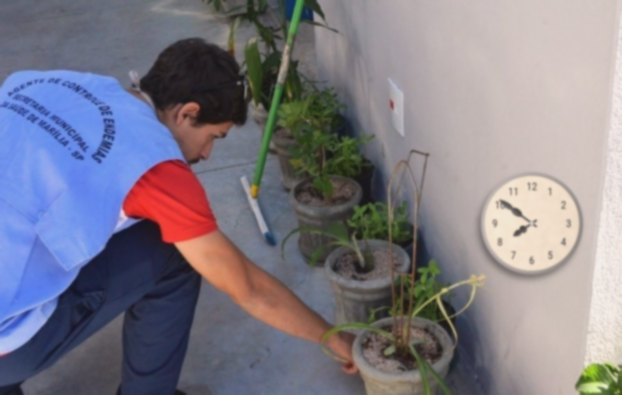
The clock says {"hour": 7, "minute": 51}
